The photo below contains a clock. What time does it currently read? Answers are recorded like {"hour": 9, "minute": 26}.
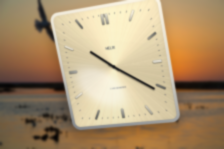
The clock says {"hour": 10, "minute": 21}
